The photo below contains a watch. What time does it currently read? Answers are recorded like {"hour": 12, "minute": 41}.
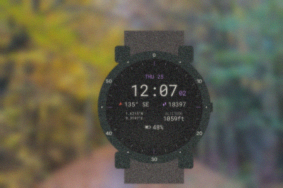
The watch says {"hour": 12, "minute": 7}
